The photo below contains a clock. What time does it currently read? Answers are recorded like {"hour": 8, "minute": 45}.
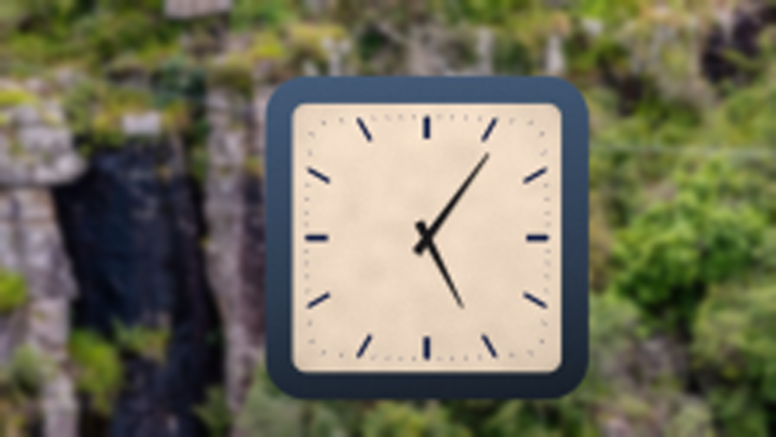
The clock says {"hour": 5, "minute": 6}
